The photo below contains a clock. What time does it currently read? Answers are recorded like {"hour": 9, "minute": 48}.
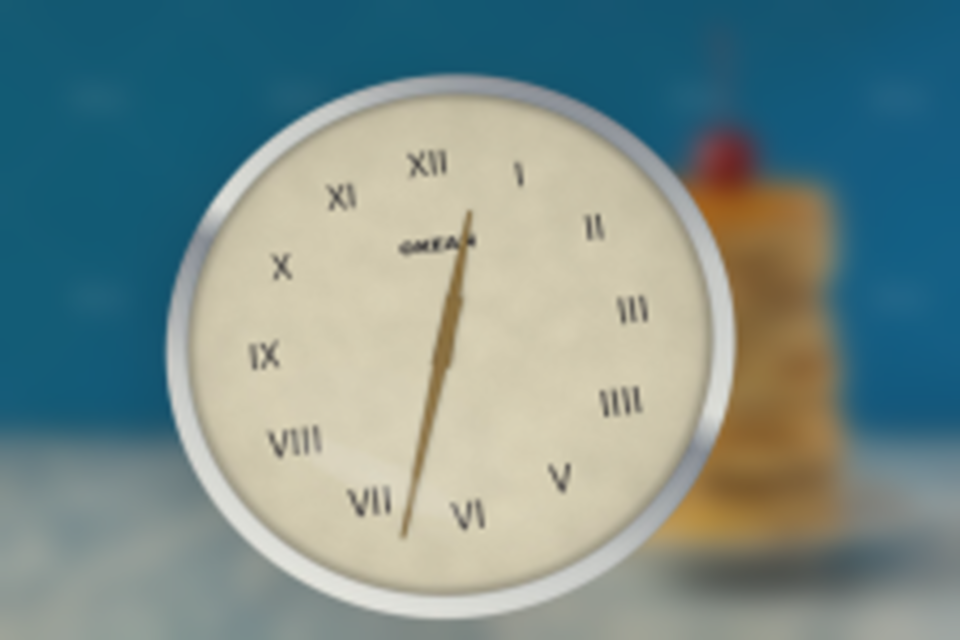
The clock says {"hour": 12, "minute": 33}
